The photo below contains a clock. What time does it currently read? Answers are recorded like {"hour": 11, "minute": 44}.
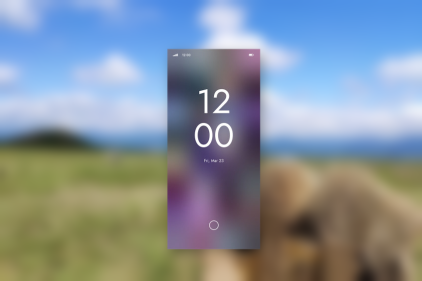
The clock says {"hour": 12, "minute": 0}
